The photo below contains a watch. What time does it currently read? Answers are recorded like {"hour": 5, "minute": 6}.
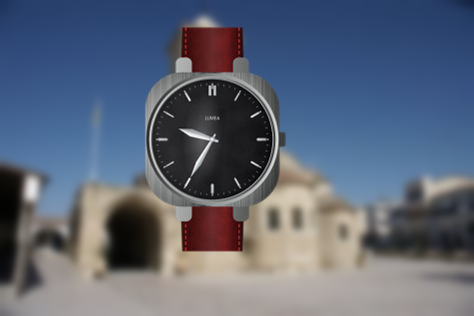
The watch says {"hour": 9, "minute": 35}
